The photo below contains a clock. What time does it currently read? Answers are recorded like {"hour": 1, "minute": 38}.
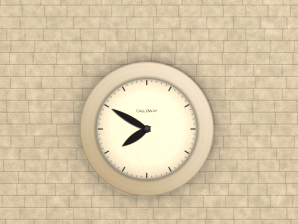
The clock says {"hour": 7, "minute": 50}
